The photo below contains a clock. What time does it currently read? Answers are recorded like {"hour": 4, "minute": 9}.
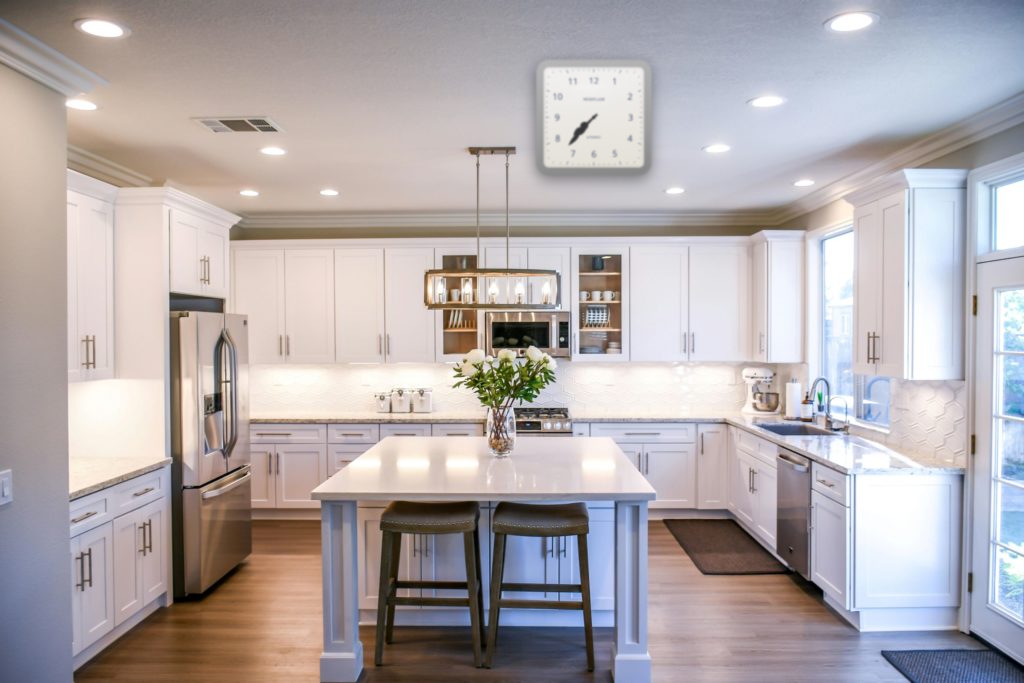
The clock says {"hour": 7, "minute": 37}
